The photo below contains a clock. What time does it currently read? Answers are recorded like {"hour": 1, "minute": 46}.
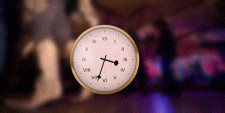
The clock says {"hour": 3, "minute": 33}
